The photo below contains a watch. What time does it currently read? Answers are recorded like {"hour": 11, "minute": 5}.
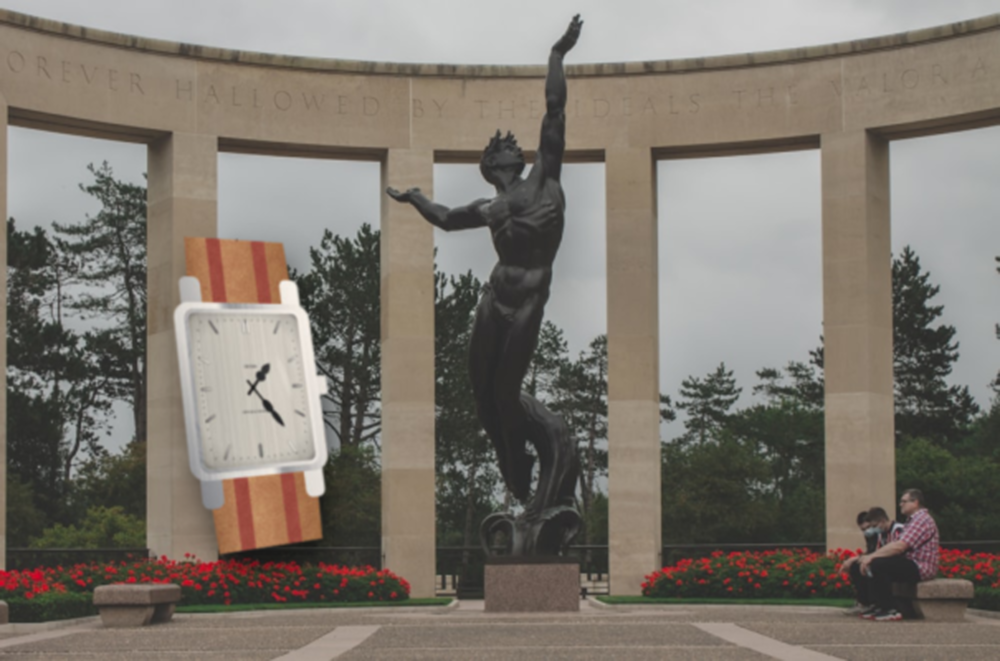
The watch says {"hour": 1, "minute": 24}
